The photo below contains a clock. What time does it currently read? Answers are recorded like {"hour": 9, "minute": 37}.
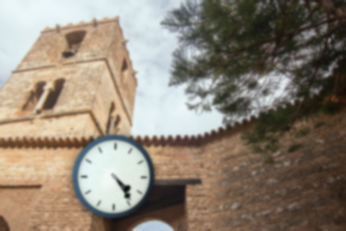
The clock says {"hour": 4, "minute": 24}
